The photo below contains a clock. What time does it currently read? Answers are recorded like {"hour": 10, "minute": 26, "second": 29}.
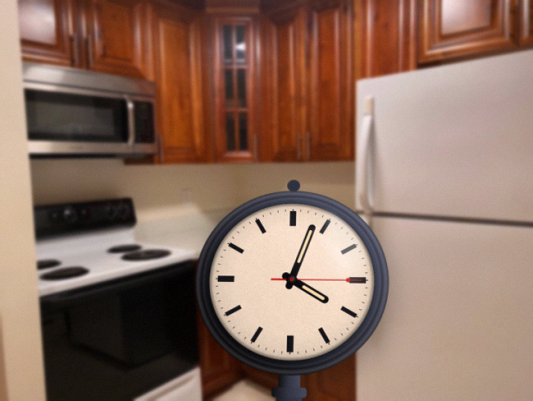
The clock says {"hour": 4, "minute": 3, "second": 15}
